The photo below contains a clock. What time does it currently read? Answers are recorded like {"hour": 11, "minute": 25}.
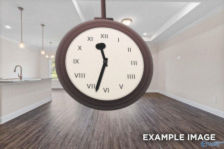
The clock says {"hour": 11, "minute": 33}
